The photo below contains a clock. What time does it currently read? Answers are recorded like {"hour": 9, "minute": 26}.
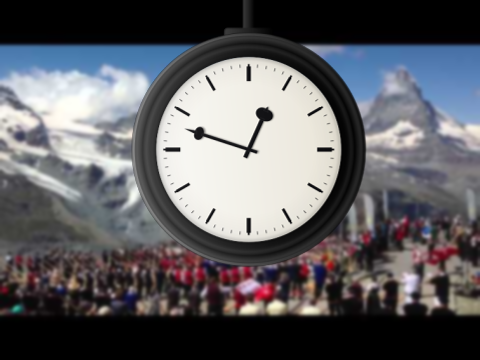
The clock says {"hour": 12, "minute": 48}
